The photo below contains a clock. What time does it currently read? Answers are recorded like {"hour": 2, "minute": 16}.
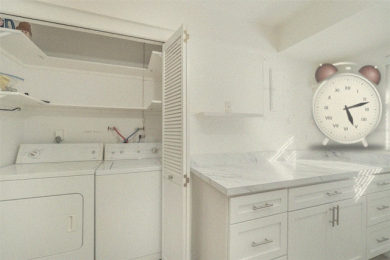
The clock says {"hour": 5, "minute": 12}
